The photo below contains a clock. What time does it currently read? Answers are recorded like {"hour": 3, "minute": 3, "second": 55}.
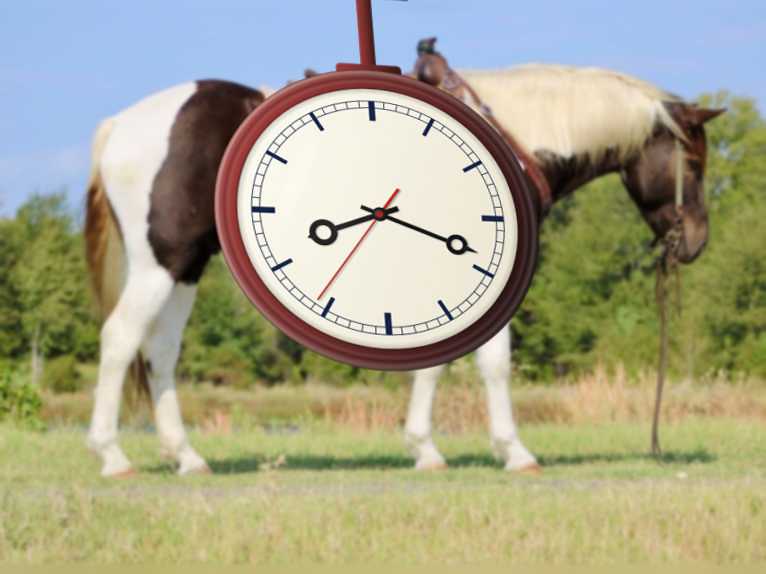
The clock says {"hour": 8, "minute": 18, "second": 36}
